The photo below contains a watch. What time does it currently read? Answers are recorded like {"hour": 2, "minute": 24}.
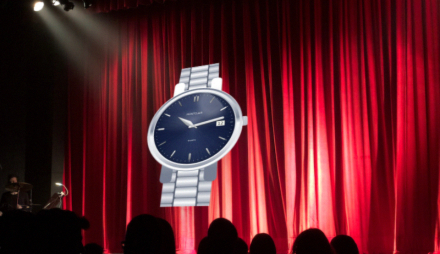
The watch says {"hour": 10, "minute": 13}
